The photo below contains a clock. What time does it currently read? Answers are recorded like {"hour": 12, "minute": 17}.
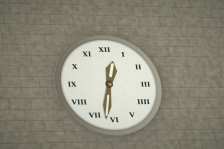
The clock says {"hour": 12, "minute": 32}
